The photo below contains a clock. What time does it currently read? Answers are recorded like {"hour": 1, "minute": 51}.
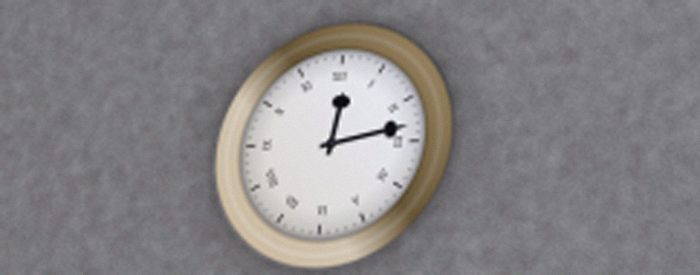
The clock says {"hour": 12, "minute": 13}
